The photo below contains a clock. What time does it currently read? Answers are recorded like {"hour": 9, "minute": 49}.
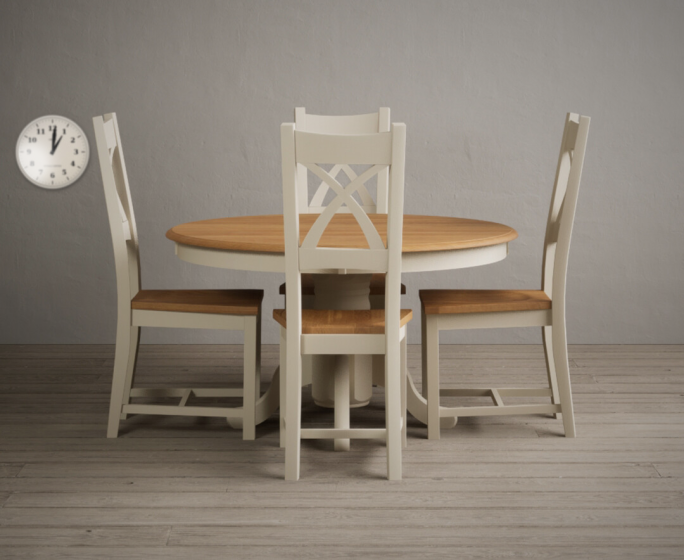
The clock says {"hour": 1, "minute": 1}
